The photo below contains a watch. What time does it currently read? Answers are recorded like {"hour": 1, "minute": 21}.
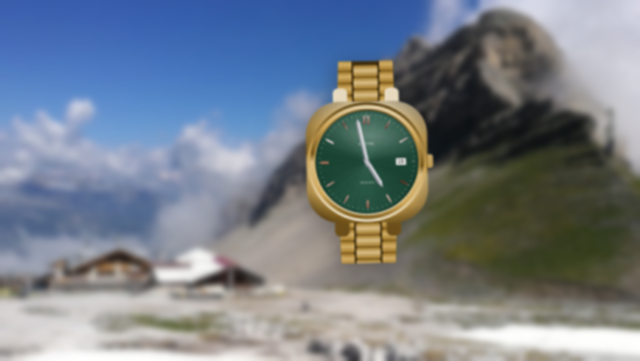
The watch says {"hour": 4, "minute": 58}
